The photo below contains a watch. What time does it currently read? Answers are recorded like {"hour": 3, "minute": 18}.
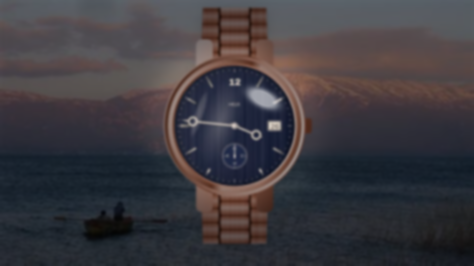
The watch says {"hour": 3, "minute": 46}
